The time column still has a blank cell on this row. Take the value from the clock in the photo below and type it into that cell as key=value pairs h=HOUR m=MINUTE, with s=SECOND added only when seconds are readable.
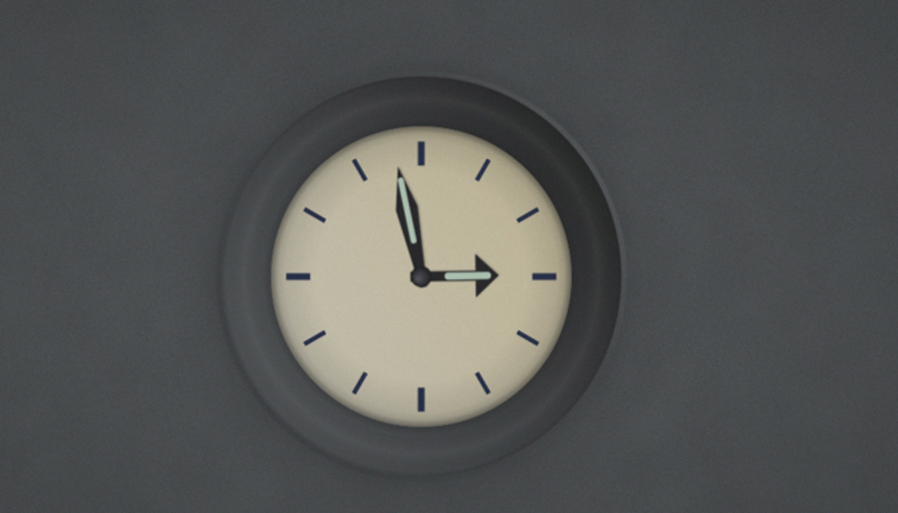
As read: h=2 m=58
